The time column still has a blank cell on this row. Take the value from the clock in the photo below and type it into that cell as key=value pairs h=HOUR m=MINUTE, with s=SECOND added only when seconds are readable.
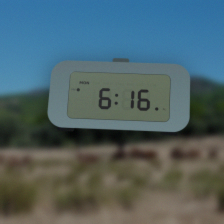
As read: h=6 m=16
